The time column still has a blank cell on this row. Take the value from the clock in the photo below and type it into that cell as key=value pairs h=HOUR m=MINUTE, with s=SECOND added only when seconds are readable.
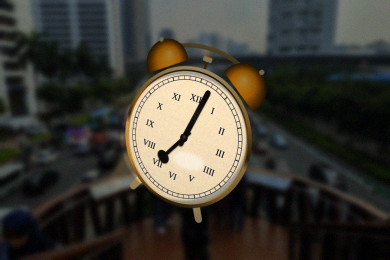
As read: h=7 m=2
